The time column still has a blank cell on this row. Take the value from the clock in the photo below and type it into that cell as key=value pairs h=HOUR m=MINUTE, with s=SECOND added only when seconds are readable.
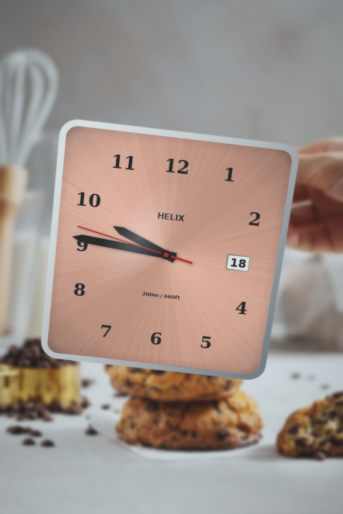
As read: h=9 m=45 s=47
